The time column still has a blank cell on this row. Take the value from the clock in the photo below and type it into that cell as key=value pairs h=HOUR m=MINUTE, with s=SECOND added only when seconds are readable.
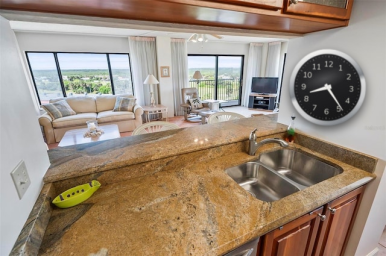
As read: h=8 m=24
